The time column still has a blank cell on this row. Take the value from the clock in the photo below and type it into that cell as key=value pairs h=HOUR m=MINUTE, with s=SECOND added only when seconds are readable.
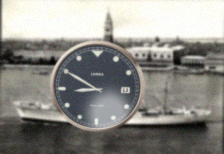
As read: h=8 m=50
